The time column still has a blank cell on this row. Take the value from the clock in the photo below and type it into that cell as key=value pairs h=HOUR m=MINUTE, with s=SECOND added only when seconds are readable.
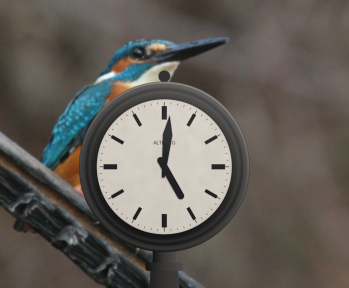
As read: h=5 m=1
